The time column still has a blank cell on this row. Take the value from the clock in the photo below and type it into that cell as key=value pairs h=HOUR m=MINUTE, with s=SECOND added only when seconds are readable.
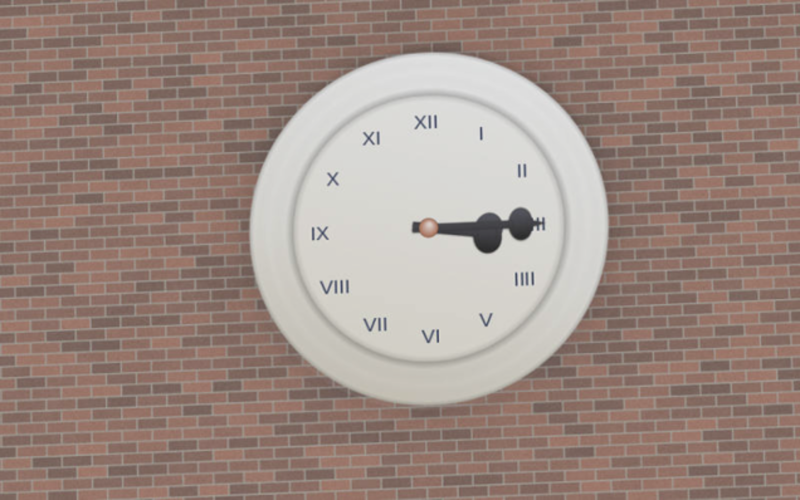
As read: h=3 m=15
